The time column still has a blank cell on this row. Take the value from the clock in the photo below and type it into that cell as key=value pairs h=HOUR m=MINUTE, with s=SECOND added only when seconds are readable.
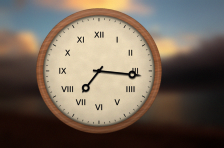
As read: h=7 m=16
